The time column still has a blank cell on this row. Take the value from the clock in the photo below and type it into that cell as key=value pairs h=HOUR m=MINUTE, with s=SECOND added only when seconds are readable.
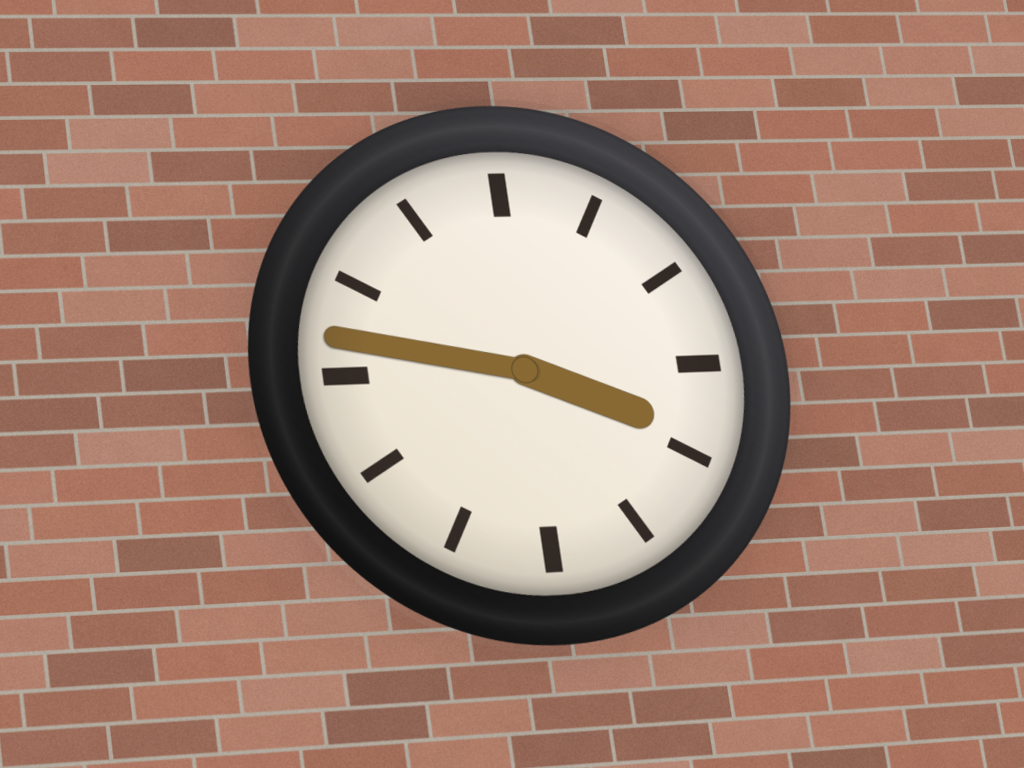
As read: h=3 m=47
